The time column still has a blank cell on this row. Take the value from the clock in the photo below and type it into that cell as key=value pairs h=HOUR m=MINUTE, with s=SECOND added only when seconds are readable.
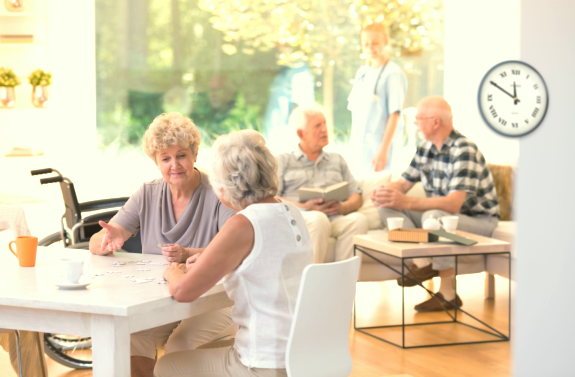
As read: h=11 m=50
